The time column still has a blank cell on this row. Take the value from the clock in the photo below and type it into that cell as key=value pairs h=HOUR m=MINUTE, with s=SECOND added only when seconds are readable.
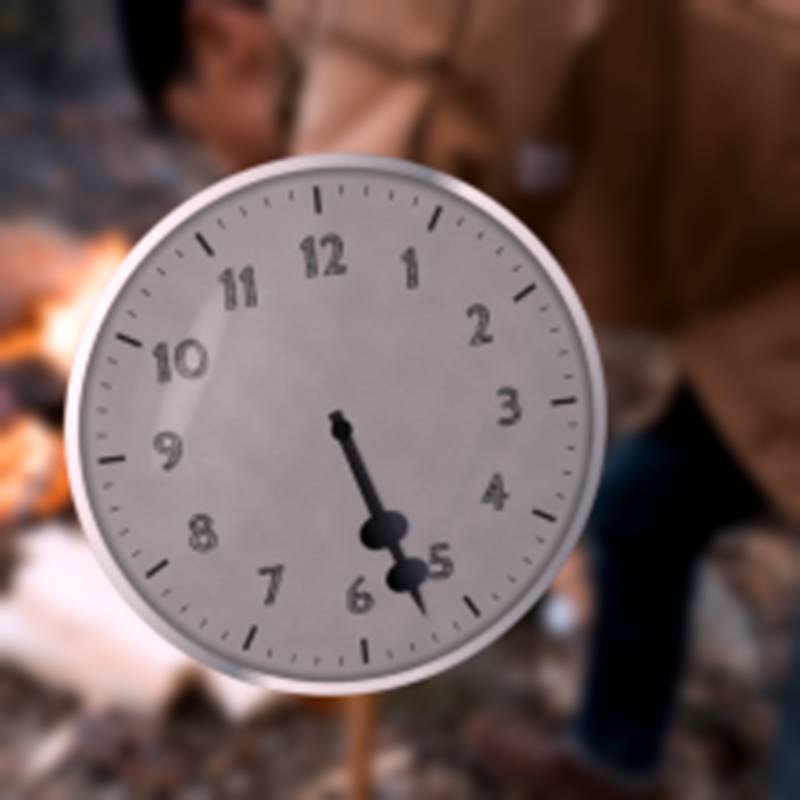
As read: h=5 m=27
